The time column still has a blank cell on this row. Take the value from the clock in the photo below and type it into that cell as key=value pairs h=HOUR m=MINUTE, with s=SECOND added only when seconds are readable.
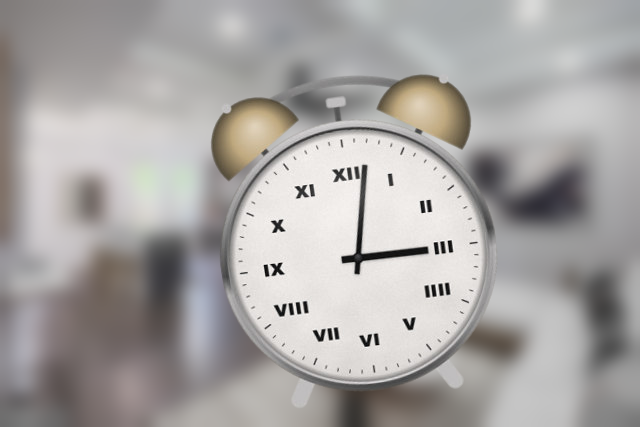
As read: h=3 m=2
